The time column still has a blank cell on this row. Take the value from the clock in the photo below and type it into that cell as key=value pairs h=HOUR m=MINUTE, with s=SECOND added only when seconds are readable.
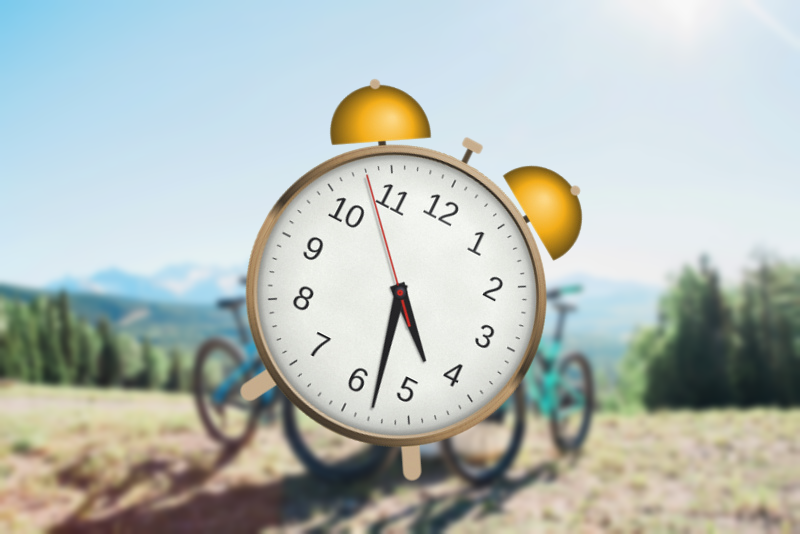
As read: h=4 m=27 s=53
